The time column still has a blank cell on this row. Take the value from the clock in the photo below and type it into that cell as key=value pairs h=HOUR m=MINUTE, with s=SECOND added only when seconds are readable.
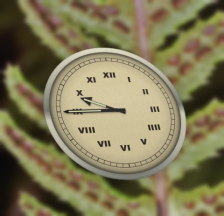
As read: h=9 m=45
